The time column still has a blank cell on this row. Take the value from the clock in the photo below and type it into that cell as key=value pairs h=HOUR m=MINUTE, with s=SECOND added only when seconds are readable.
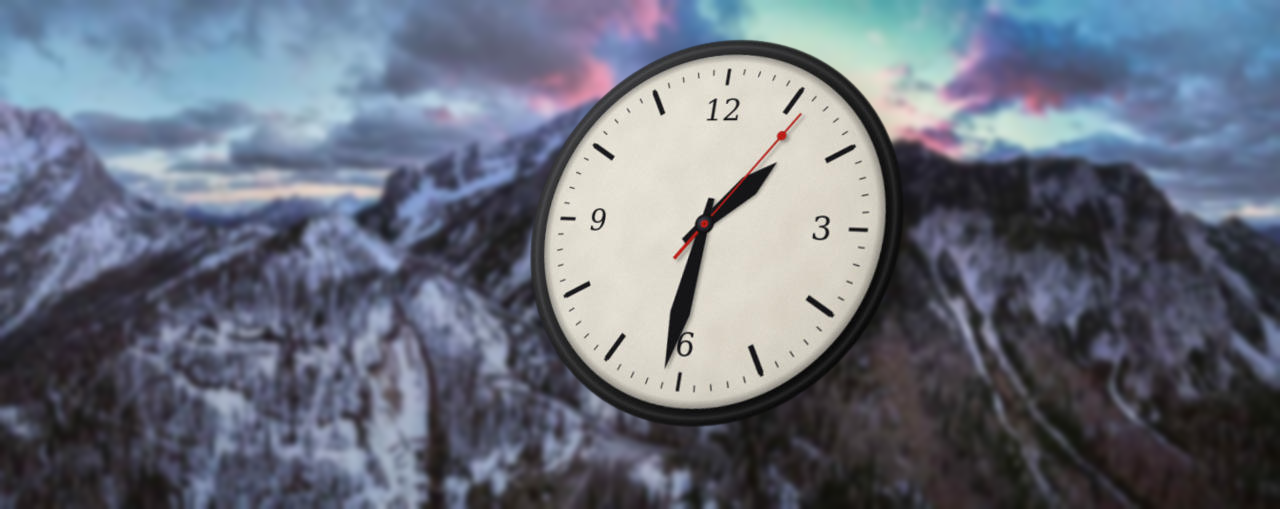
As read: h=1 m=31 s=6
